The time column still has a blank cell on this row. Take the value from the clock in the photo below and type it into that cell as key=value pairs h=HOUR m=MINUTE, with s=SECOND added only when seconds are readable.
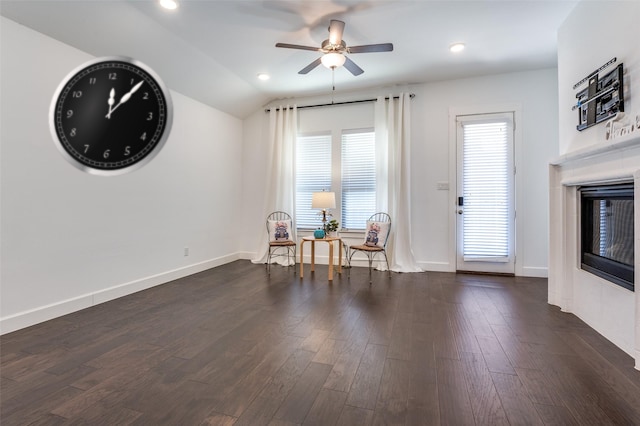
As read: h=12 m=7
